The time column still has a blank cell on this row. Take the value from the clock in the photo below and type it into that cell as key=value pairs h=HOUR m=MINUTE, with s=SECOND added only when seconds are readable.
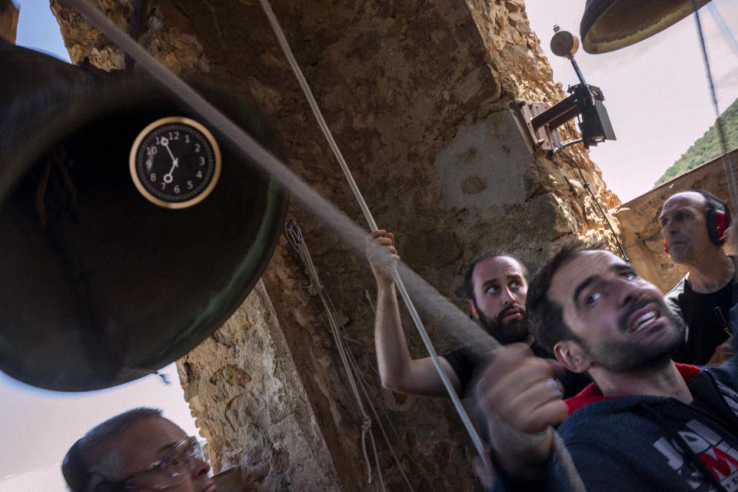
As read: h=6 m=56
